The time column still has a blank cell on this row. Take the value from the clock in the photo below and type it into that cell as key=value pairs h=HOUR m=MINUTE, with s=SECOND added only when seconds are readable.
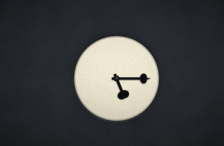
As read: h=5 m=15
